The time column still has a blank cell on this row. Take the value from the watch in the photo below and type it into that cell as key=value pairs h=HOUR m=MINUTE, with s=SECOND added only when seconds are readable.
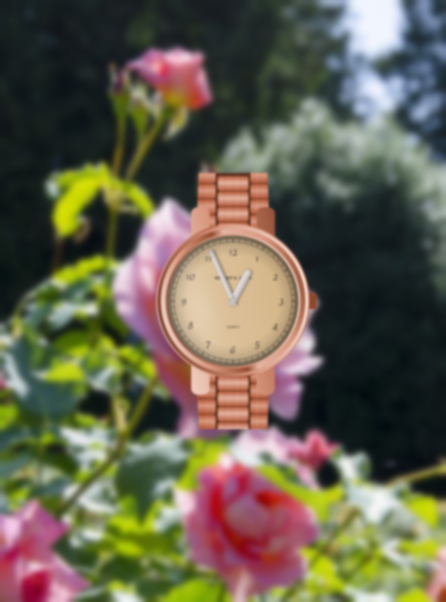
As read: h=12 m=56
